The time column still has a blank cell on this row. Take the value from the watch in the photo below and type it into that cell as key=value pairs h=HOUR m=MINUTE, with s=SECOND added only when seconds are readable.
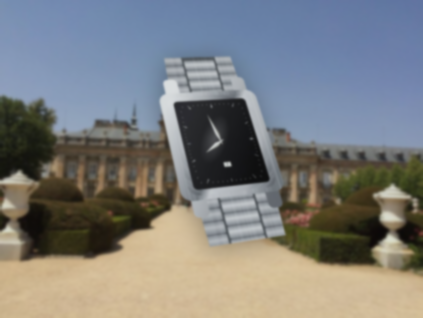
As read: h=7 m=58
